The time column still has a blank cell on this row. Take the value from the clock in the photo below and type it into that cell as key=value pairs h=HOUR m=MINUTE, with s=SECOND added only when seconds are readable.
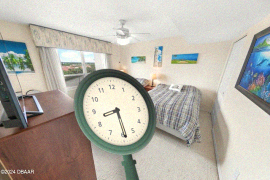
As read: h=8 m=29
